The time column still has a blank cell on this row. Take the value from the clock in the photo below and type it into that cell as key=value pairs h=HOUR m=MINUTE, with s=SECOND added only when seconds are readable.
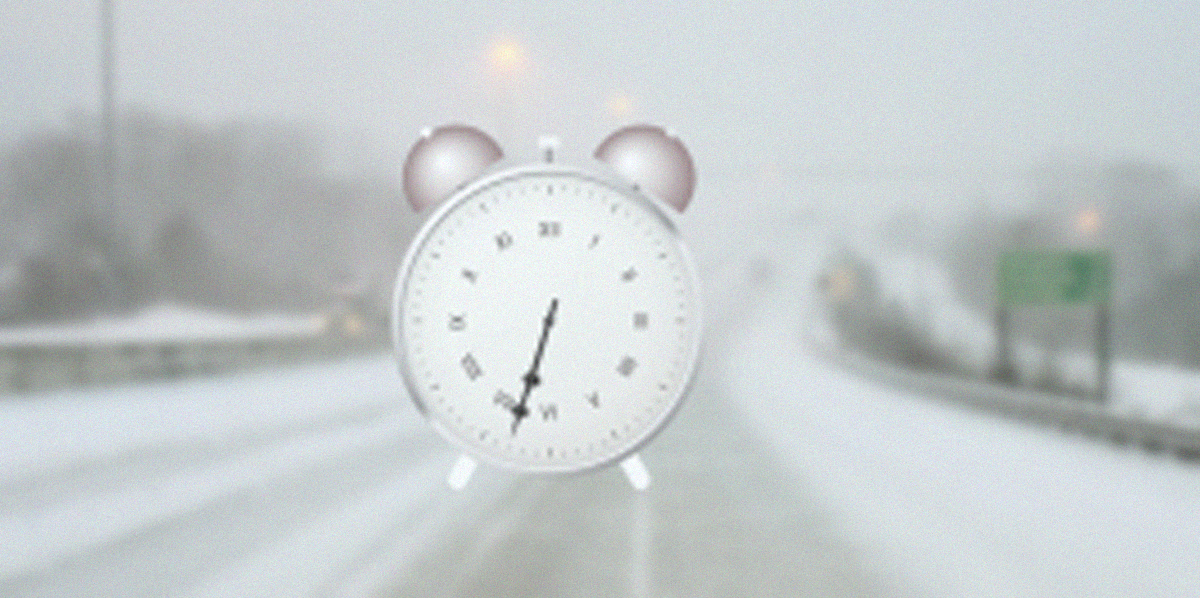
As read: h=6 m=33
